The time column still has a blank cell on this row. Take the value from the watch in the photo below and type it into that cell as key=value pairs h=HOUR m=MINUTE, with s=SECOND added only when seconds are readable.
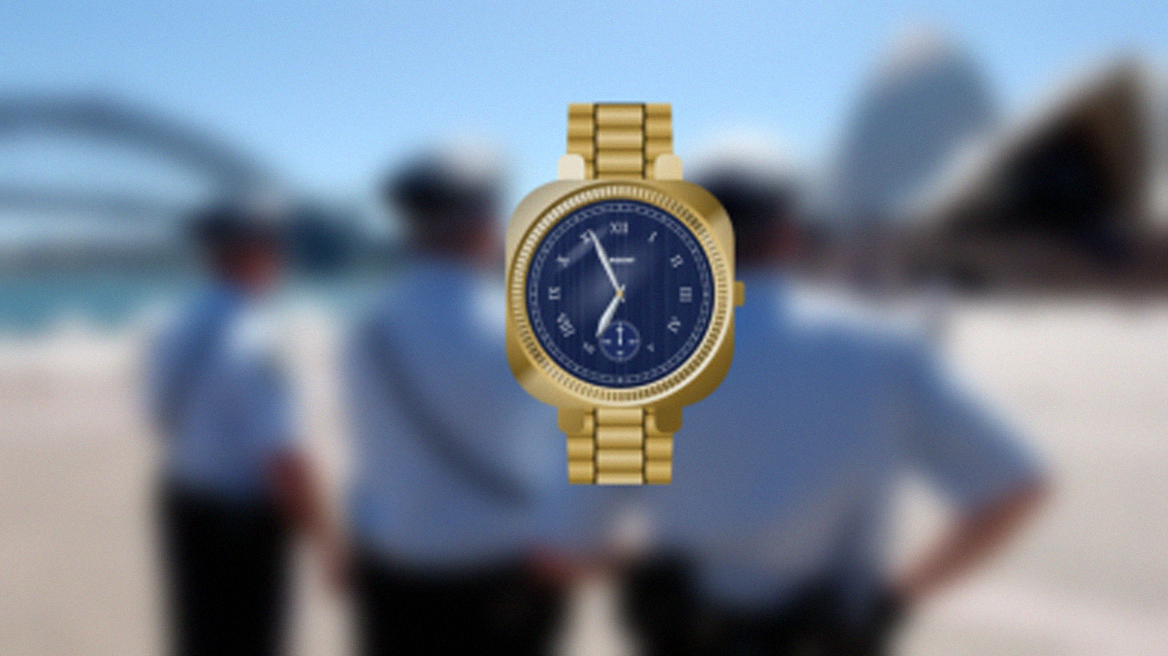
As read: h=6 m=56
